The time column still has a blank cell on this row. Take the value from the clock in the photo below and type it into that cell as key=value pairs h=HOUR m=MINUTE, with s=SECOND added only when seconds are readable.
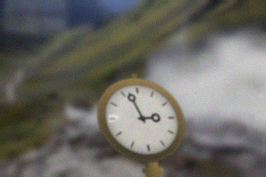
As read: h=2 m=57
